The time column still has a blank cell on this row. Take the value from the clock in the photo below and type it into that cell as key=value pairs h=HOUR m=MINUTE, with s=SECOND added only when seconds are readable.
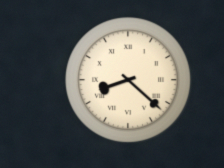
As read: h=8 m=22
